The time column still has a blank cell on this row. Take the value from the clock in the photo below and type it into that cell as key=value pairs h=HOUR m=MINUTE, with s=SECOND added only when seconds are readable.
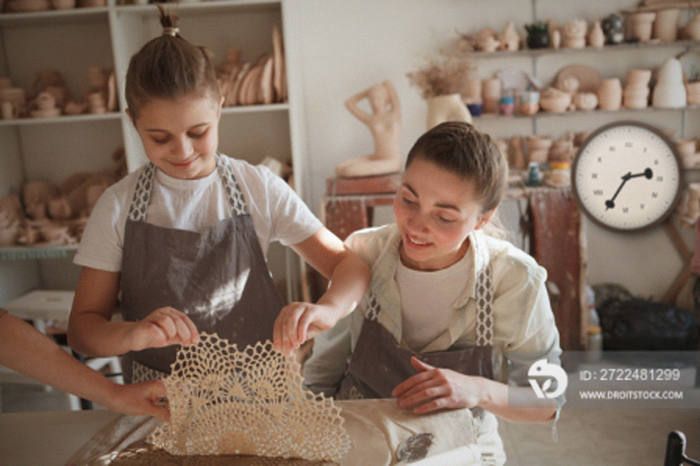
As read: h=2 m=35
